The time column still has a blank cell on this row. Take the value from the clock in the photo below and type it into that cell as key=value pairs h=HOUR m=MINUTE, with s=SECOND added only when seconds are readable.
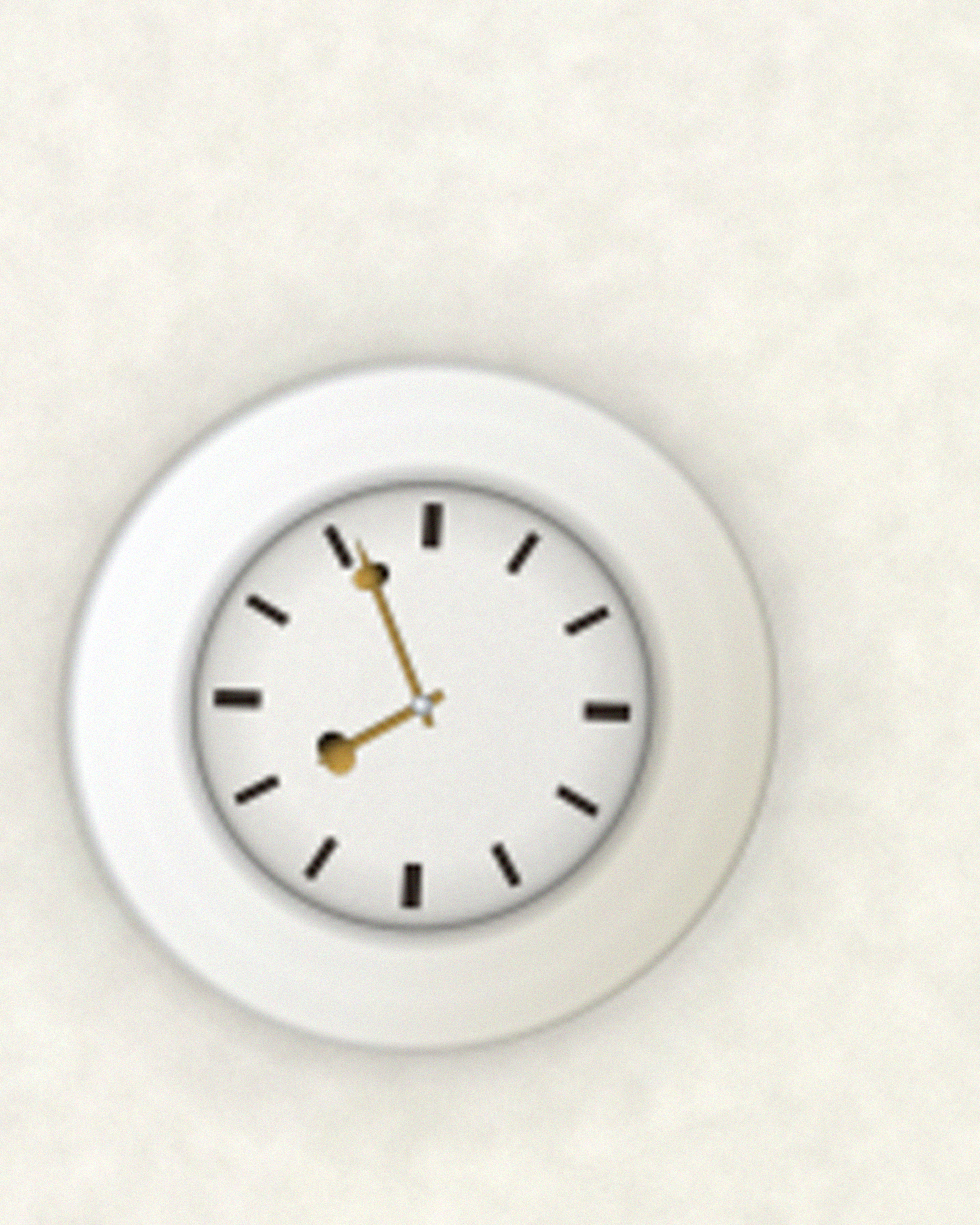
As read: h=7 m=56
